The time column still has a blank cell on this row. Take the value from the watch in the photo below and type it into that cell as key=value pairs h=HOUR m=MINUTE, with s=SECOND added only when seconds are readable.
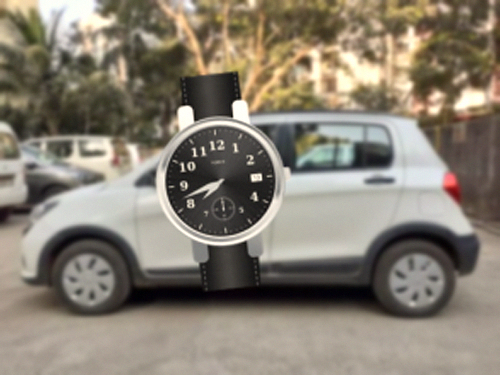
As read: h=7 m=42
